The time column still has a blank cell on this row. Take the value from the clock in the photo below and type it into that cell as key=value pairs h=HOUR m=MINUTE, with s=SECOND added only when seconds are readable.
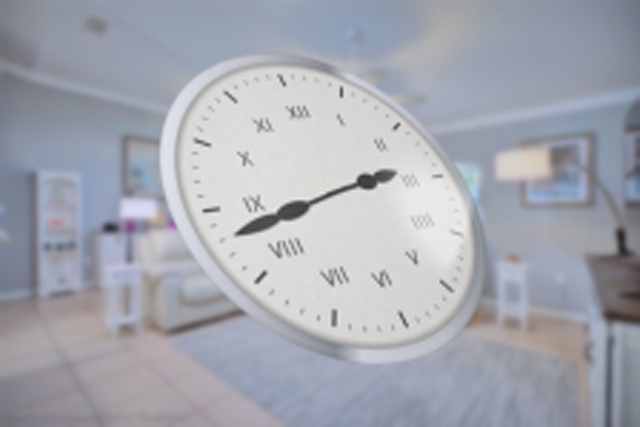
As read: h=2 m=43
